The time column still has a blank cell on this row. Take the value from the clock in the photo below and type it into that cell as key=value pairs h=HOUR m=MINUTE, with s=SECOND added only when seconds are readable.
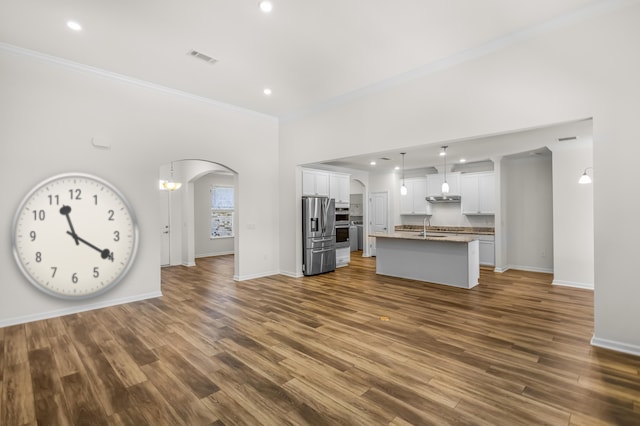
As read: h=11 m=20
